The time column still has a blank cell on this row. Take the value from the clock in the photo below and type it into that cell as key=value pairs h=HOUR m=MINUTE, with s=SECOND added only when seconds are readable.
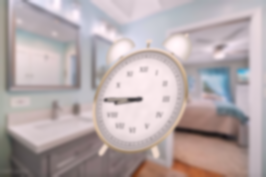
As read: h=8 m=45
